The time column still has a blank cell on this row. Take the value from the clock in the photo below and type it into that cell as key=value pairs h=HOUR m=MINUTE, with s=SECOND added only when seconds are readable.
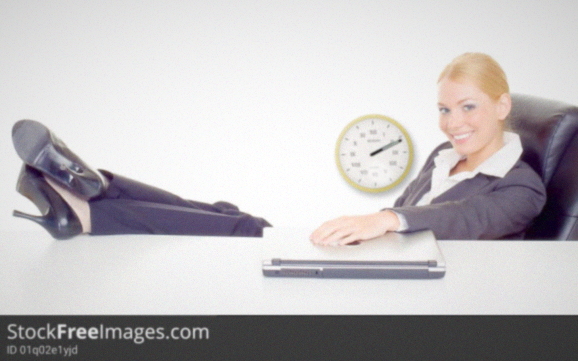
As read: h=2 m=11
